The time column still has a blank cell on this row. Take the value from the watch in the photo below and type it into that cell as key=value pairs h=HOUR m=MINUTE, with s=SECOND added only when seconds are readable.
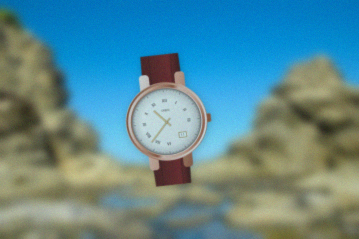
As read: h=10 m=37
